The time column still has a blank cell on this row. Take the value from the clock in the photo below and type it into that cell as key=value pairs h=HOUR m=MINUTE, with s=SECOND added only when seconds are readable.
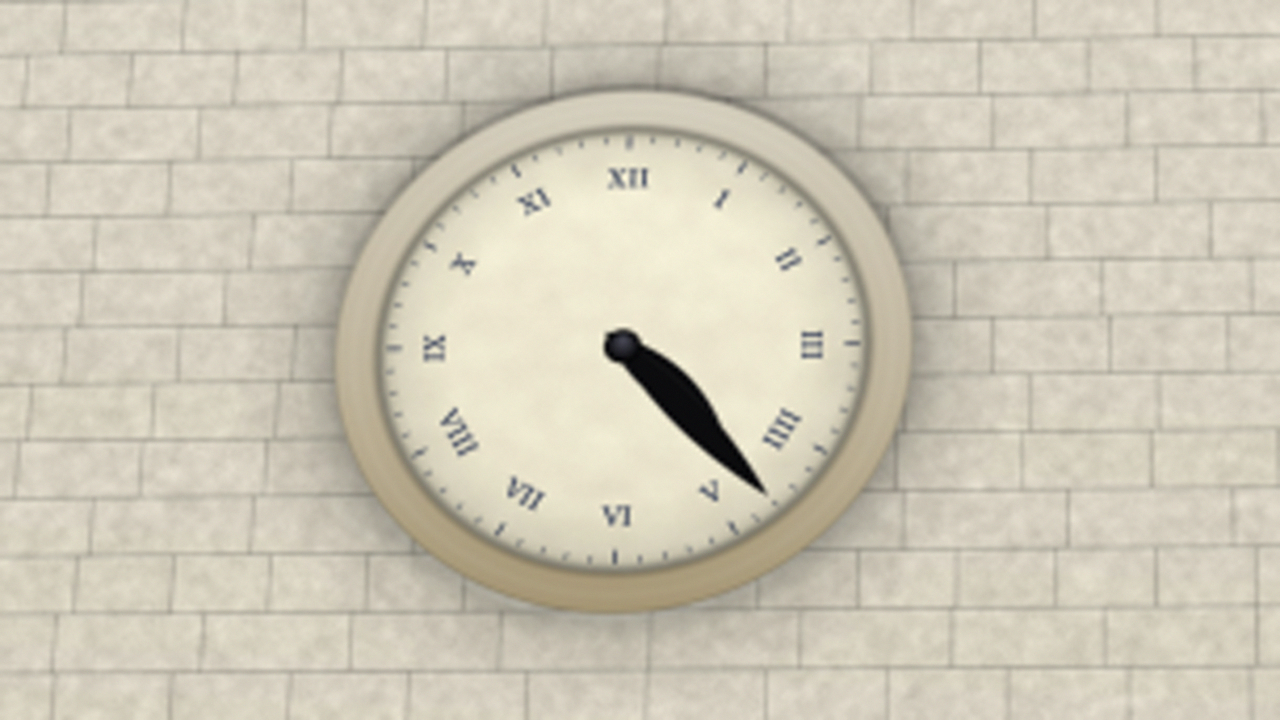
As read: h=4 m=23
